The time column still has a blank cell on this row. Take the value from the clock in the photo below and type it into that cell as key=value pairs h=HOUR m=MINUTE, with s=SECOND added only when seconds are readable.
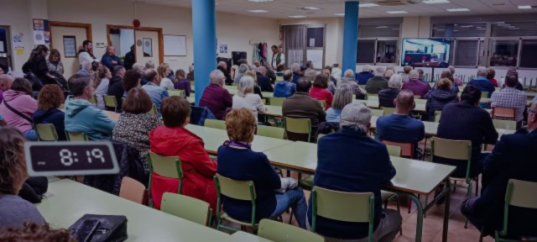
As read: h=8 m=19
